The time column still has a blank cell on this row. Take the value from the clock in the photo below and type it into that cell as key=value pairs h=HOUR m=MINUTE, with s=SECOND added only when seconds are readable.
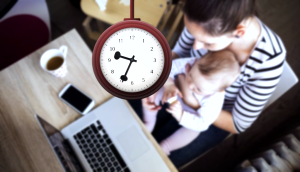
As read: h=9 m=34
